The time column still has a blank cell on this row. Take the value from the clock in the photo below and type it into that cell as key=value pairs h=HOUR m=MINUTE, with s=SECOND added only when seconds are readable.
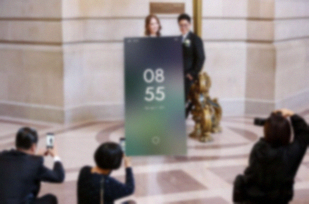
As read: h=8 m=55
